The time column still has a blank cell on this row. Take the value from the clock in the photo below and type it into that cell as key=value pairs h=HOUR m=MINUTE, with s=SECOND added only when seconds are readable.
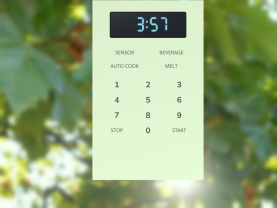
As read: h=3 m=57
